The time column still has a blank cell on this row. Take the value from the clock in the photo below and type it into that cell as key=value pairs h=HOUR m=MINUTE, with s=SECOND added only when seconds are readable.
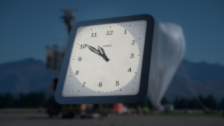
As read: h=10 m=51
